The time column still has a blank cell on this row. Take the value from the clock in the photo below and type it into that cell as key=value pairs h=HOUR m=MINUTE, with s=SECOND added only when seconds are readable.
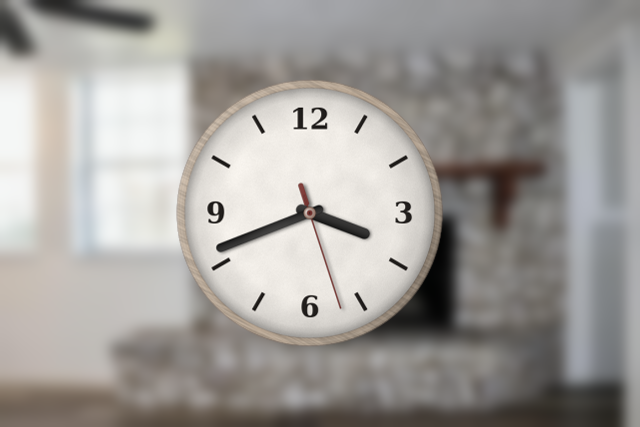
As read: h=3 m=41 s=27
